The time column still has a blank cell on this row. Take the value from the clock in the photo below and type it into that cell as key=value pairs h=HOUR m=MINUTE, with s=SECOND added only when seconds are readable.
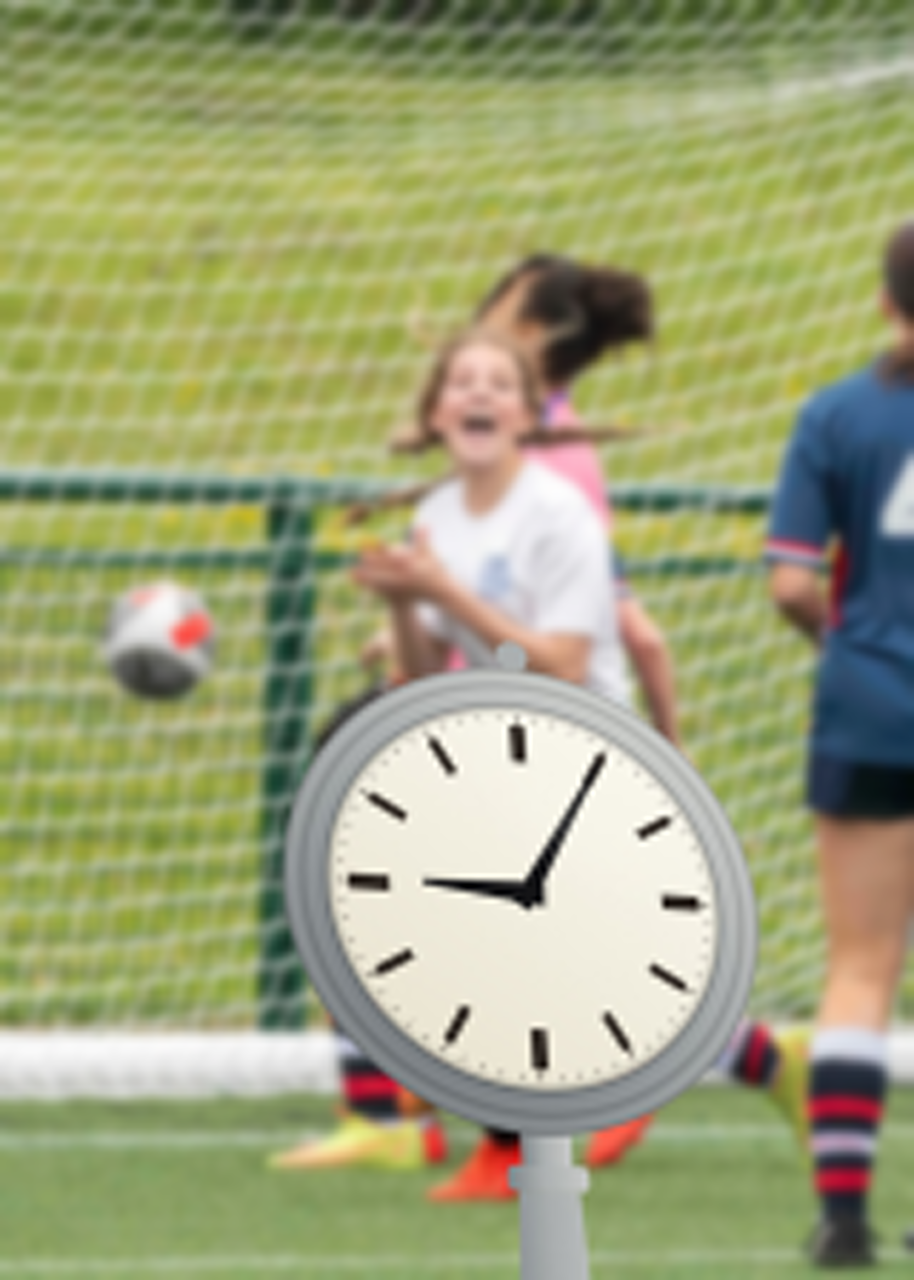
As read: h=9 m=5
